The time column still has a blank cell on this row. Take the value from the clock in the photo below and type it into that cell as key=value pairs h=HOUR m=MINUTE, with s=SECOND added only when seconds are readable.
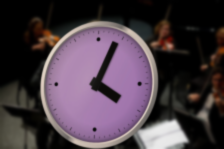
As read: h=4 m=4
